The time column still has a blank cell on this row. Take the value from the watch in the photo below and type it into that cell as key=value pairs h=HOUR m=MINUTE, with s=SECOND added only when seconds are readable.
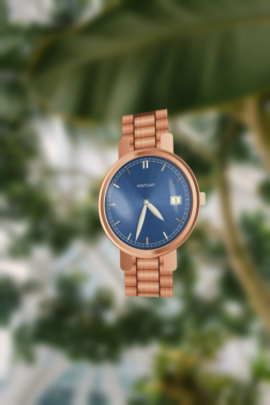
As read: h=4 m=33
